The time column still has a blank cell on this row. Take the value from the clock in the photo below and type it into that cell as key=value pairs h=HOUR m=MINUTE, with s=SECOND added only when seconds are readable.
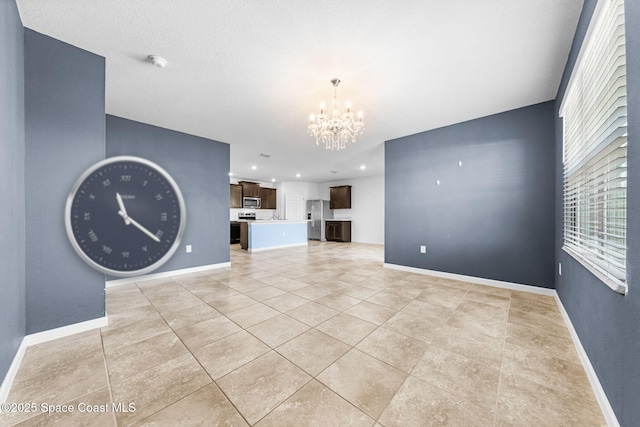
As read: h=11 m=21
